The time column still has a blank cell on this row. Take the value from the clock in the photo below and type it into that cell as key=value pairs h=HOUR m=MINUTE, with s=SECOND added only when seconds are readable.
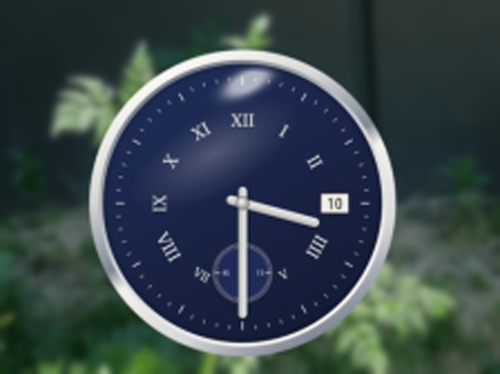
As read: h=3 m=30
